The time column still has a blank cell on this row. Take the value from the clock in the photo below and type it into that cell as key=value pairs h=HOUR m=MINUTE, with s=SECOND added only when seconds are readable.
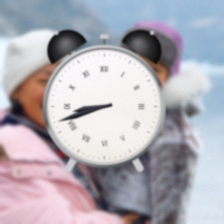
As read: h=8 m=42
